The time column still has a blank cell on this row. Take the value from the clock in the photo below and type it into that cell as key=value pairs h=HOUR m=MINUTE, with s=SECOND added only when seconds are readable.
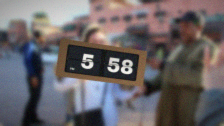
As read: h=5 m=58
